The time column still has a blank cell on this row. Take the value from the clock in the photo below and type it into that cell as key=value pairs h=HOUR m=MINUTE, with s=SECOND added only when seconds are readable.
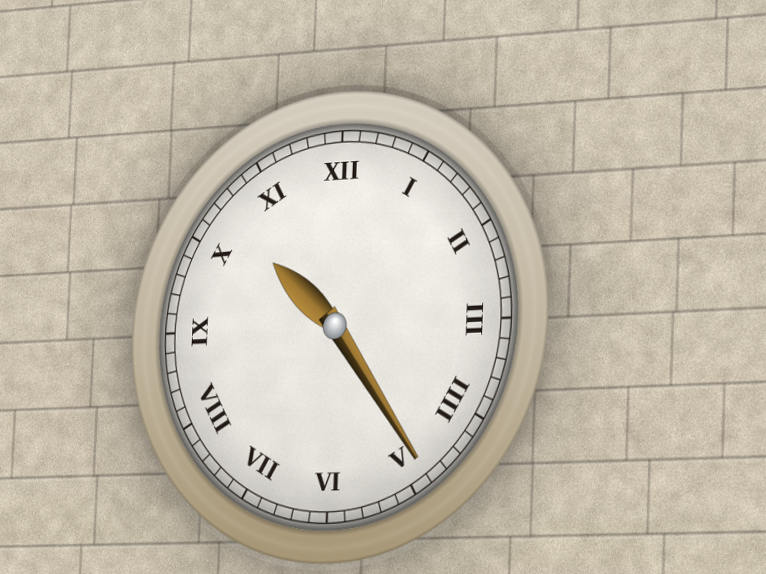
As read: h=10 m=24
